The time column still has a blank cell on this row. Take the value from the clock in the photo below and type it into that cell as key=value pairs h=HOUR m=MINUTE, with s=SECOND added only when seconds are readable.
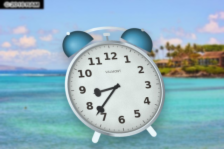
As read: h=8 m=37
